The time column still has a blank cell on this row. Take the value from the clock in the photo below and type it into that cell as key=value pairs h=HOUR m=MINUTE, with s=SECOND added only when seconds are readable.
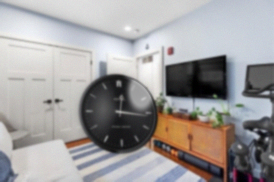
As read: h=12 m=16
